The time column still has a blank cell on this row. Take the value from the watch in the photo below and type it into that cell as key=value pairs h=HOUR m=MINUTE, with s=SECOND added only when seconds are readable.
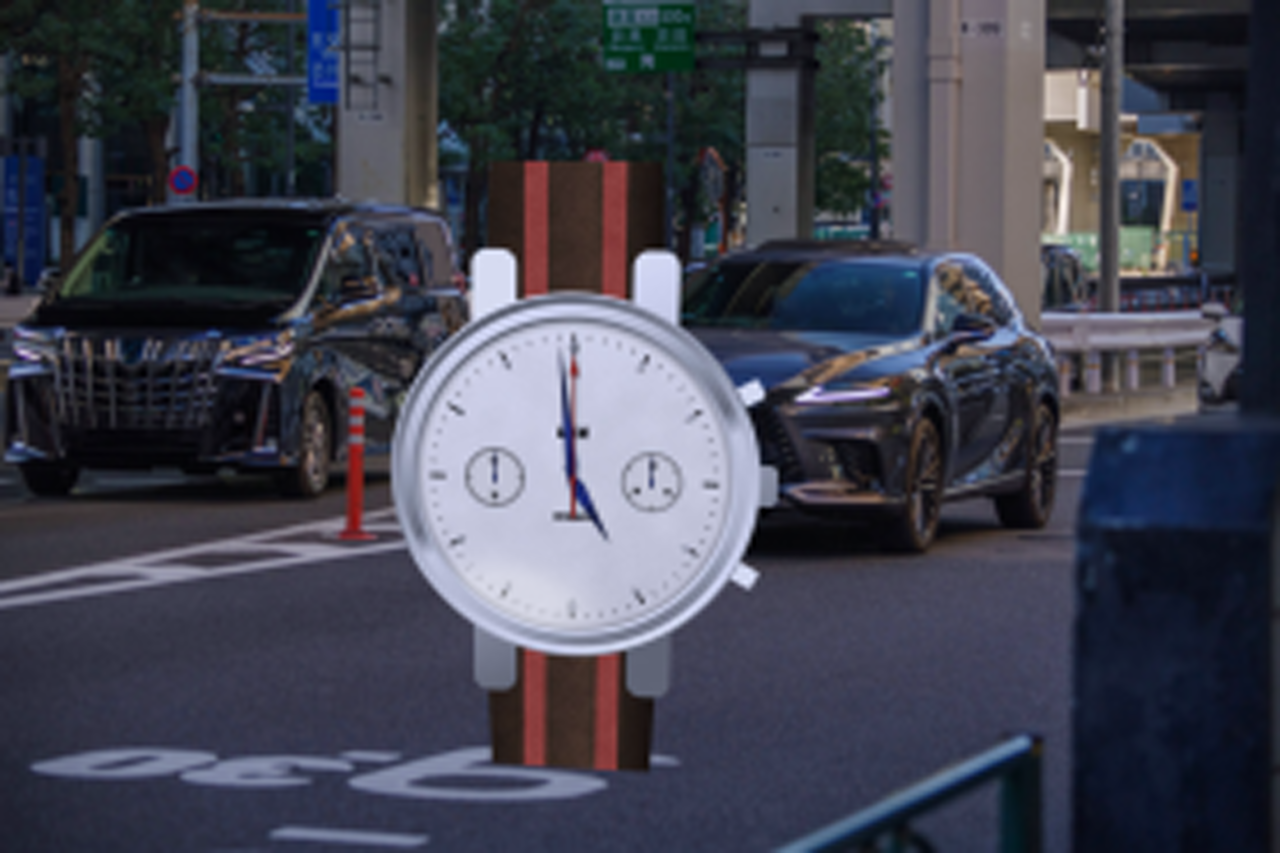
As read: h=4 m=59
